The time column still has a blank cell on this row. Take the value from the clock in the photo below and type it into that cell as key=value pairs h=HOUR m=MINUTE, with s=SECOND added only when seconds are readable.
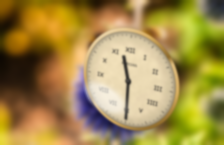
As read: h=11 m=30
